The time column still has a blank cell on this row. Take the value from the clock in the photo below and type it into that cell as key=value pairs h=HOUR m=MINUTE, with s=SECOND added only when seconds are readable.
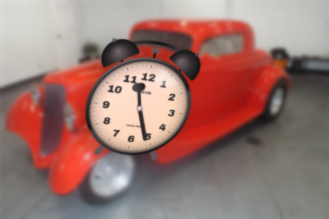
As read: h=11 m=26
